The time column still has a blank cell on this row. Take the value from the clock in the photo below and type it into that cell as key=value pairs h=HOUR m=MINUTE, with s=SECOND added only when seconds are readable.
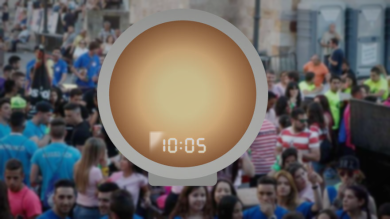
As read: h=10 m=5
